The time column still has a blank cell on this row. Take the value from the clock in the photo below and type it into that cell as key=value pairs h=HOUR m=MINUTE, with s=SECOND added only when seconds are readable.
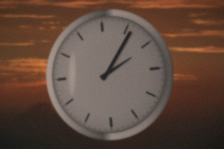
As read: h=2 m=6
